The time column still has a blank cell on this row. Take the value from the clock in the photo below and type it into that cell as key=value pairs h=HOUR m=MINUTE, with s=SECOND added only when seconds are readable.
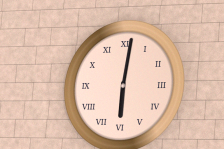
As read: h=6 m=1
